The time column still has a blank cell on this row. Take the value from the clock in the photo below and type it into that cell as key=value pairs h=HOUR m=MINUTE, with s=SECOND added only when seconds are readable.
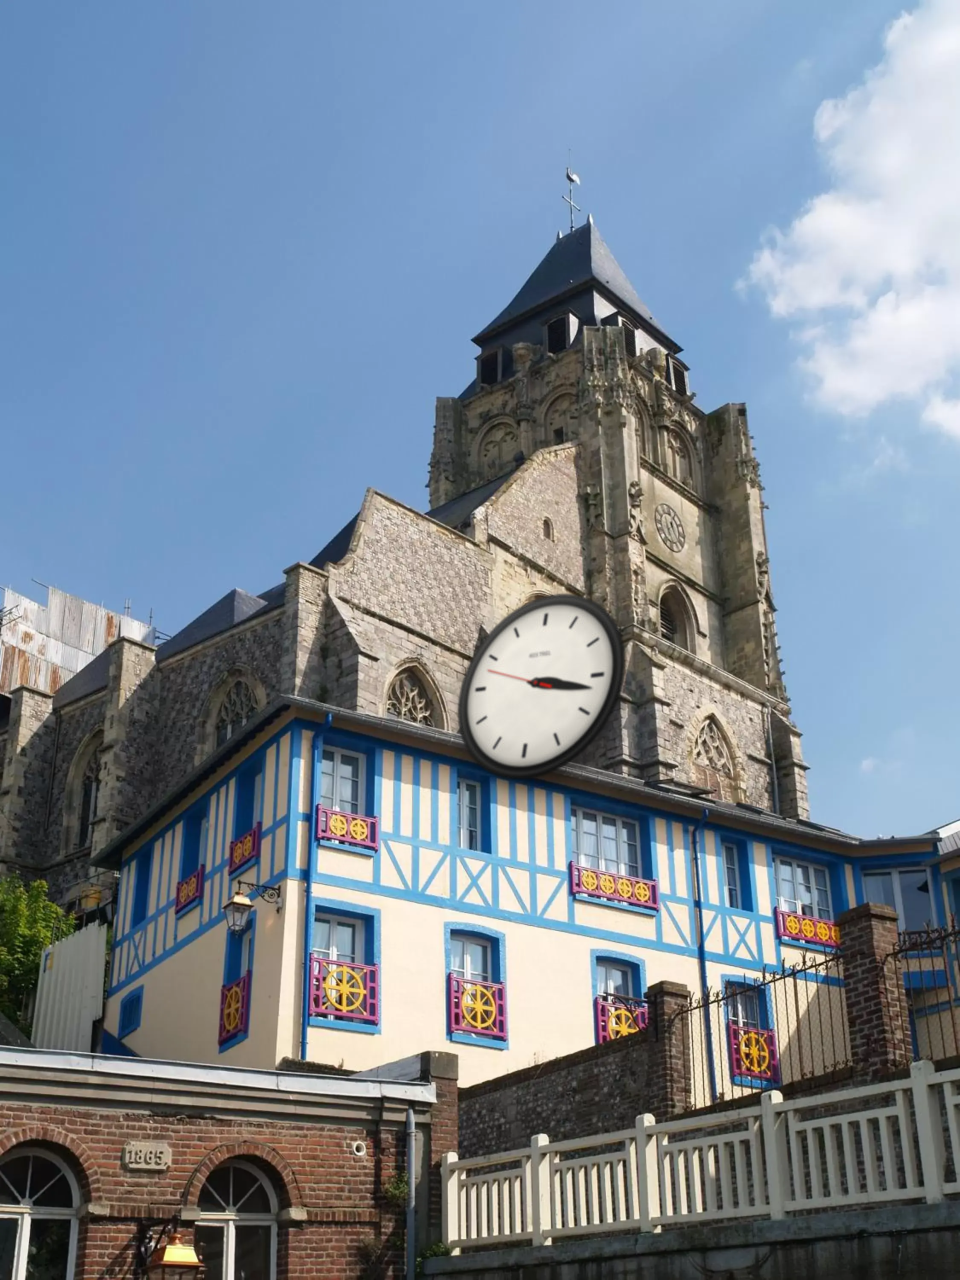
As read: h=3 m=16 s=48
